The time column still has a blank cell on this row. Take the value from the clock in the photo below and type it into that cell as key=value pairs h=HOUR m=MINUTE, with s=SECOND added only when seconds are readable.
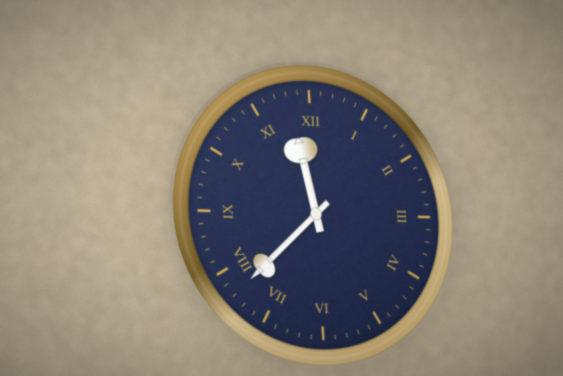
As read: h=11 m=38
